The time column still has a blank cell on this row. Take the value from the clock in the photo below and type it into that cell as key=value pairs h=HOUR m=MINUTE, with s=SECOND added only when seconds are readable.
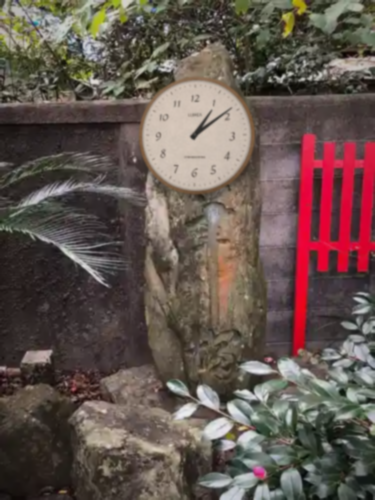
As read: h=1 m=9
